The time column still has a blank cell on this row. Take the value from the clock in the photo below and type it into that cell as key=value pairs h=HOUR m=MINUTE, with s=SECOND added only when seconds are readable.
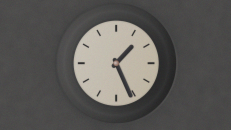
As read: h=1 m=26
